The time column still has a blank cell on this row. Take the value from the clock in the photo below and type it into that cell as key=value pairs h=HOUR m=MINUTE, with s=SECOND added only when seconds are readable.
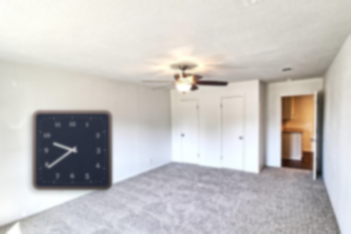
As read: h=9 m=39
